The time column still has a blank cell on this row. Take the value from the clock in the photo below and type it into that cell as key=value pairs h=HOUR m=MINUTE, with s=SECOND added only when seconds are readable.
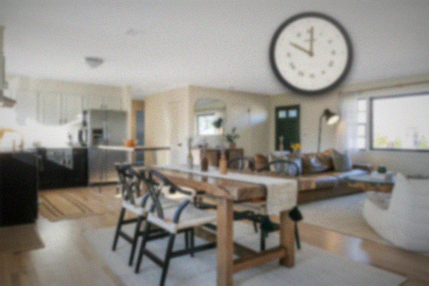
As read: h=10 m=1
